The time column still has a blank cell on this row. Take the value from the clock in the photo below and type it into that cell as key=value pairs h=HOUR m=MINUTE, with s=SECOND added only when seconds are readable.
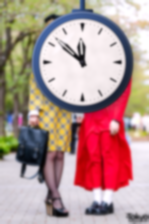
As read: h=11 m=52
